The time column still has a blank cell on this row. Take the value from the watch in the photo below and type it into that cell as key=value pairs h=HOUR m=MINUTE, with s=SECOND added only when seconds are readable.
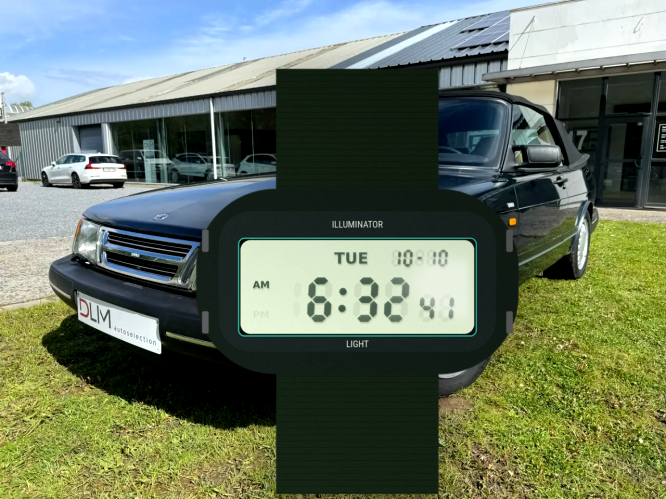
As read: h=6 m=32 s=41
